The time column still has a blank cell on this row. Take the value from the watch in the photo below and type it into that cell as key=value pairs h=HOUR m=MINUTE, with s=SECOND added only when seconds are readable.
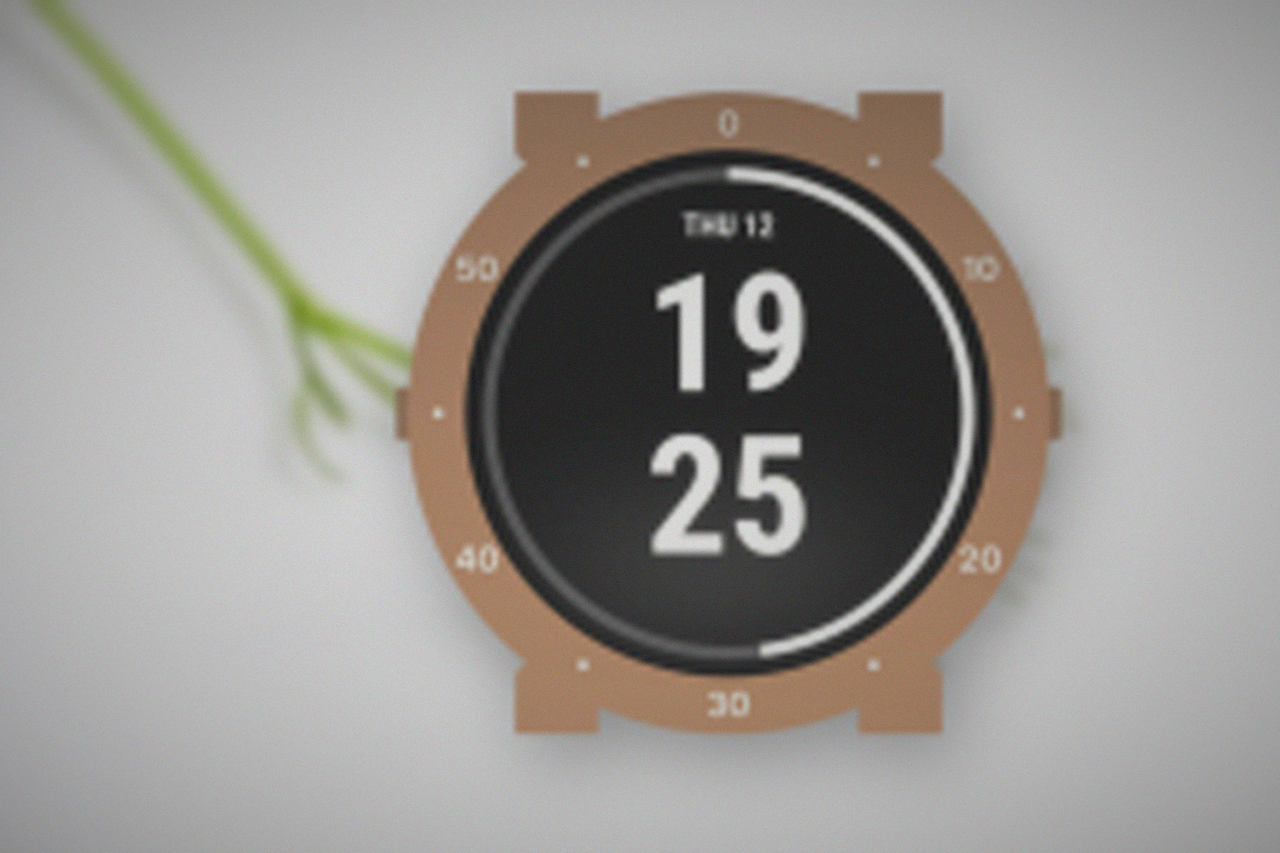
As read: h=19 m=25
